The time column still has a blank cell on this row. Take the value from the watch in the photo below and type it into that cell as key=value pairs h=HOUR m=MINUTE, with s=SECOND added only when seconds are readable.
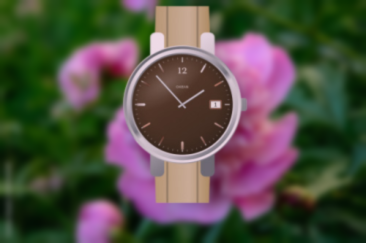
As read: h=1 m=53
